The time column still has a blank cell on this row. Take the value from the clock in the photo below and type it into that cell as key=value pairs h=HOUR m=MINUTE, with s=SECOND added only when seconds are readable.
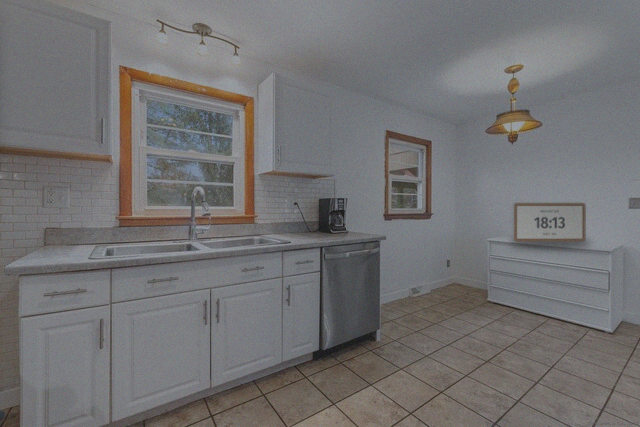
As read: h=18 m=13
